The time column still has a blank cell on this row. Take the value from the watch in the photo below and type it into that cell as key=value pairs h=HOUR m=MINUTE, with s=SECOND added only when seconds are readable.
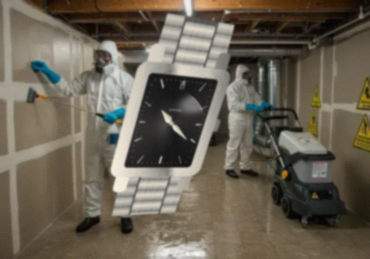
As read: h=10 m=21
